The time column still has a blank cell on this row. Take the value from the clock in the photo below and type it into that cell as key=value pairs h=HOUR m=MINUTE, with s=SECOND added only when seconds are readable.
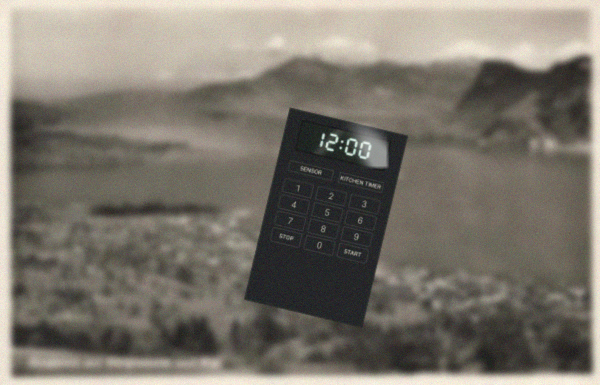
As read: h=12 m=0
